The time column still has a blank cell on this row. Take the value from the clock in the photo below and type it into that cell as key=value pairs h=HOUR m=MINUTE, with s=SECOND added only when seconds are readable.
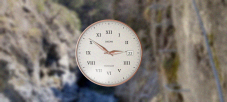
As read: h=2 m=51
